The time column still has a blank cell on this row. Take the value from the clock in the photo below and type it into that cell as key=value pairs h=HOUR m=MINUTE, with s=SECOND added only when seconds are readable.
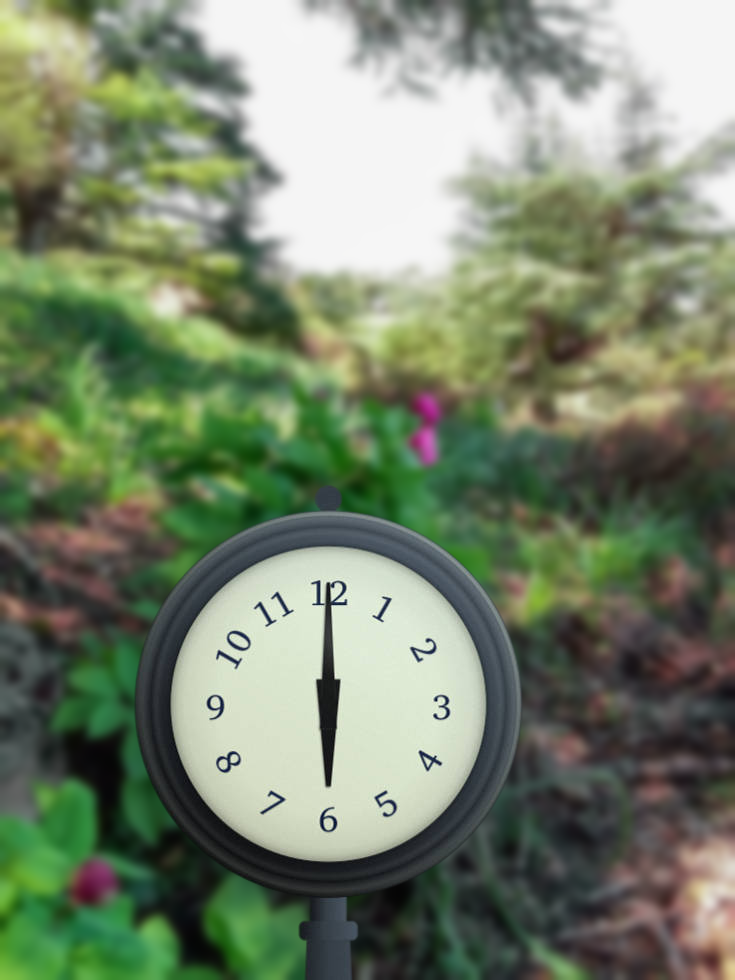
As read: h=6 m=0
